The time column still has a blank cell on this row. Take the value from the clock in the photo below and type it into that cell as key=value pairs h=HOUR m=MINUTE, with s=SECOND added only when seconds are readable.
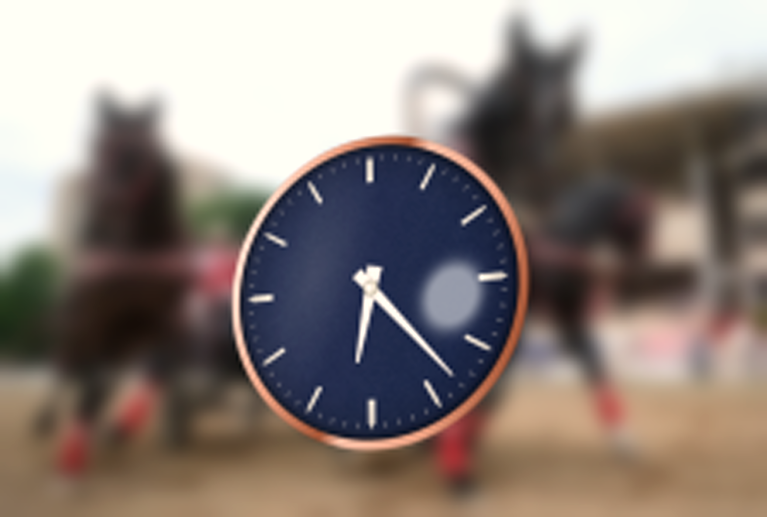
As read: h=6 m=23
